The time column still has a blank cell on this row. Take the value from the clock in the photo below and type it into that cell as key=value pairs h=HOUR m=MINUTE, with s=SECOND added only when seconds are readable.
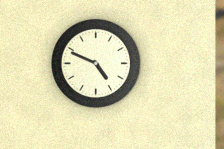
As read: h=4 m=49
